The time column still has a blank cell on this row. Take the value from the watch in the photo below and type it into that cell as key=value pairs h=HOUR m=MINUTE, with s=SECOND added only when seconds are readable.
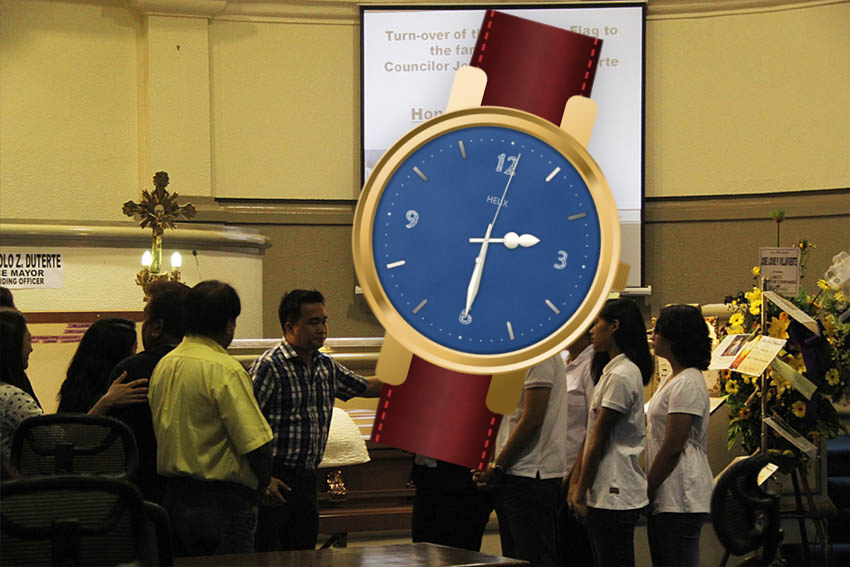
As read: h=2 m=30 s=1
